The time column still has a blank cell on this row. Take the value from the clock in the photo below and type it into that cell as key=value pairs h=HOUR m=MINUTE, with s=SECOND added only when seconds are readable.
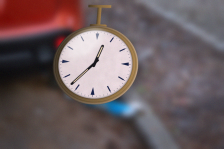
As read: h=12 m=37
